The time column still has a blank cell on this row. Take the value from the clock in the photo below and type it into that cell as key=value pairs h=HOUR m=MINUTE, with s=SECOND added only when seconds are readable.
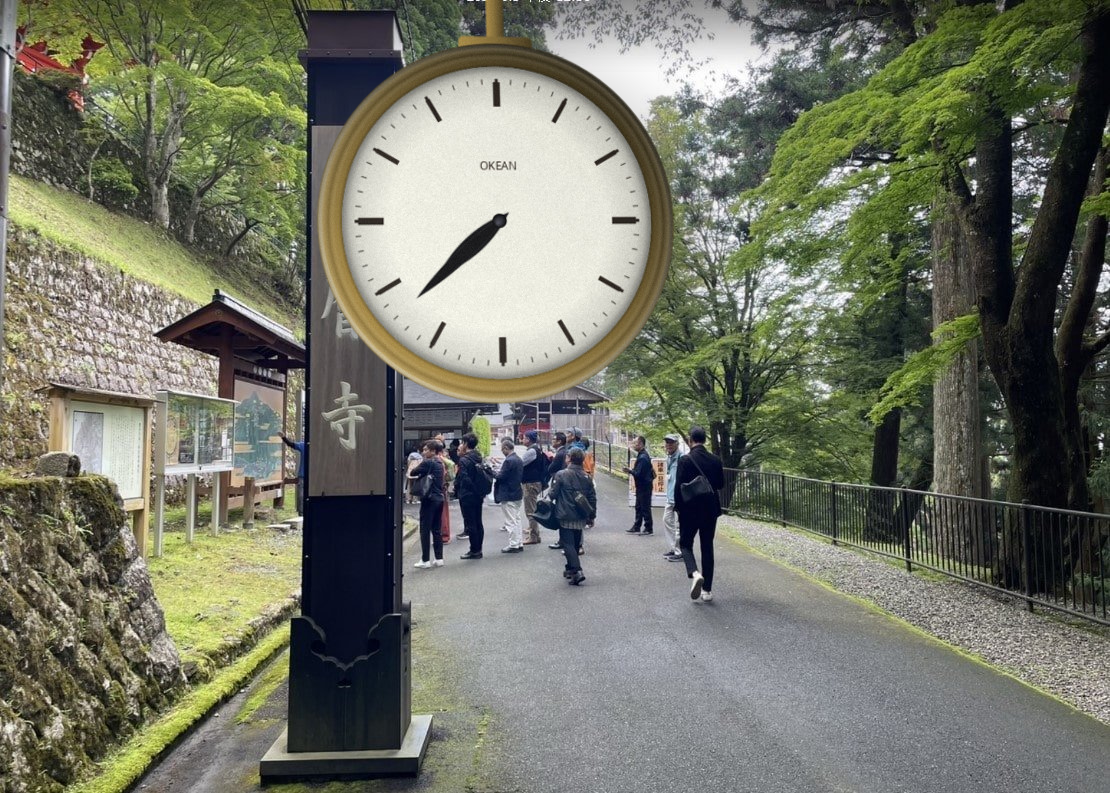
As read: h=7 m=38
